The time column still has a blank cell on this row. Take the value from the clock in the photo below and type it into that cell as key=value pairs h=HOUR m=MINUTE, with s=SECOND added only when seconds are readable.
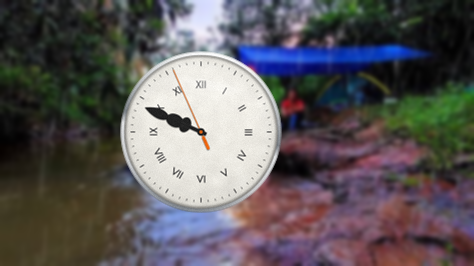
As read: h=9 m=48 s=56
